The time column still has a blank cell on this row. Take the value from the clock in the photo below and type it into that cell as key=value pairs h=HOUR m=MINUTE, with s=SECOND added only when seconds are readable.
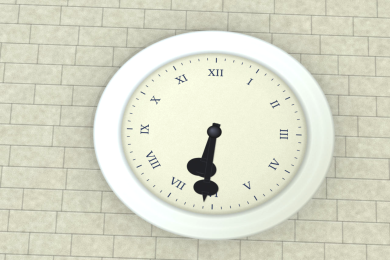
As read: h=6 m=31
